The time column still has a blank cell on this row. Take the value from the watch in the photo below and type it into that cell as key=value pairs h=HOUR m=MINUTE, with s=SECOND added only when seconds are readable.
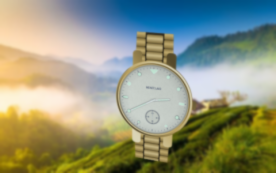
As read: h=2 m=40
